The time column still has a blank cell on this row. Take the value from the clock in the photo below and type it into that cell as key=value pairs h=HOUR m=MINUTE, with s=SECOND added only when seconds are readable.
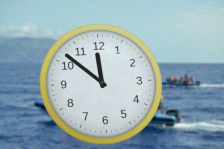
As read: h=11 m=52
